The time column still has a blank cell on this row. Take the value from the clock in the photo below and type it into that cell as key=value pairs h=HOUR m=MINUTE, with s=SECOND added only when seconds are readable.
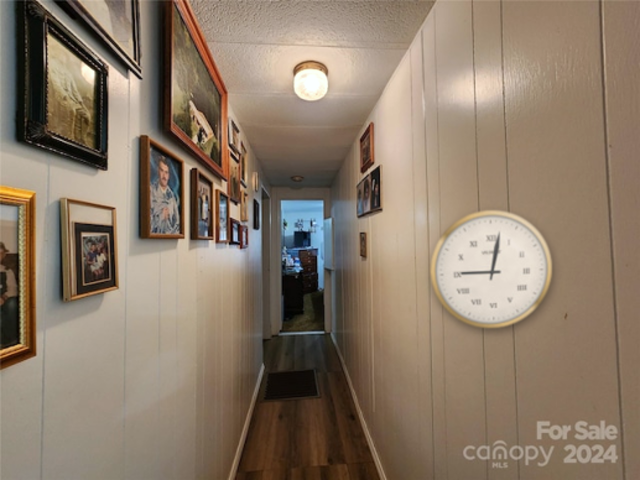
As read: h=9 m=2
